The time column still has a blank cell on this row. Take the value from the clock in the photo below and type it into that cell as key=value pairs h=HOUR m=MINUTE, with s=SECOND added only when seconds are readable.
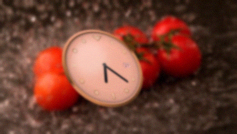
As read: h=6 m=22
